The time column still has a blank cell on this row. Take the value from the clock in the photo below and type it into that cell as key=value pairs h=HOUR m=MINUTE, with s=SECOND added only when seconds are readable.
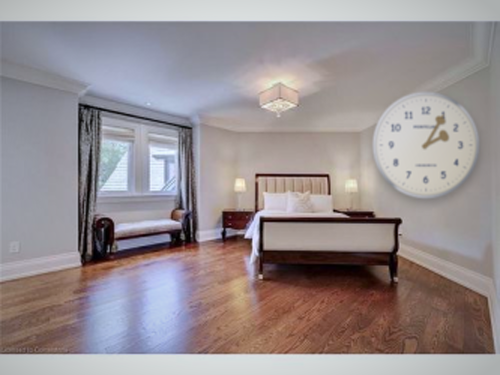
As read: h=2 m=5
